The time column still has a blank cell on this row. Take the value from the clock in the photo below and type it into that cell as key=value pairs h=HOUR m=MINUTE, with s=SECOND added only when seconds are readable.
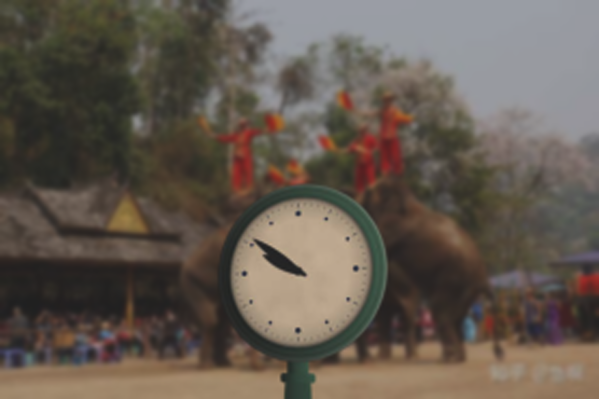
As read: h=9 m=51
